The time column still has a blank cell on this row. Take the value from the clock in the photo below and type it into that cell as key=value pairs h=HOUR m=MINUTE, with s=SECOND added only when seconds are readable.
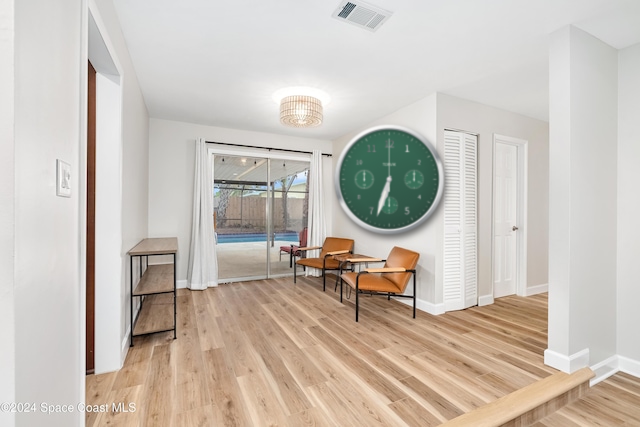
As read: h=6 m=33
